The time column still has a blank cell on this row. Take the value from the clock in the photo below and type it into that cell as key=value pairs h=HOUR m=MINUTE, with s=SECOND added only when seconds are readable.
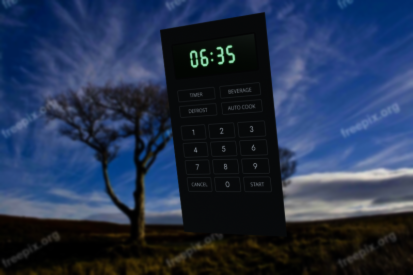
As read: h=6 m=35
